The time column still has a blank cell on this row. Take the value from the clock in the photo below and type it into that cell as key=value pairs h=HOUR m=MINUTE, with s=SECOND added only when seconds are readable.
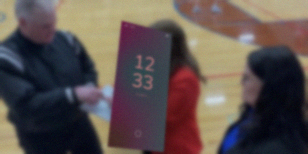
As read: h=12 m=33
